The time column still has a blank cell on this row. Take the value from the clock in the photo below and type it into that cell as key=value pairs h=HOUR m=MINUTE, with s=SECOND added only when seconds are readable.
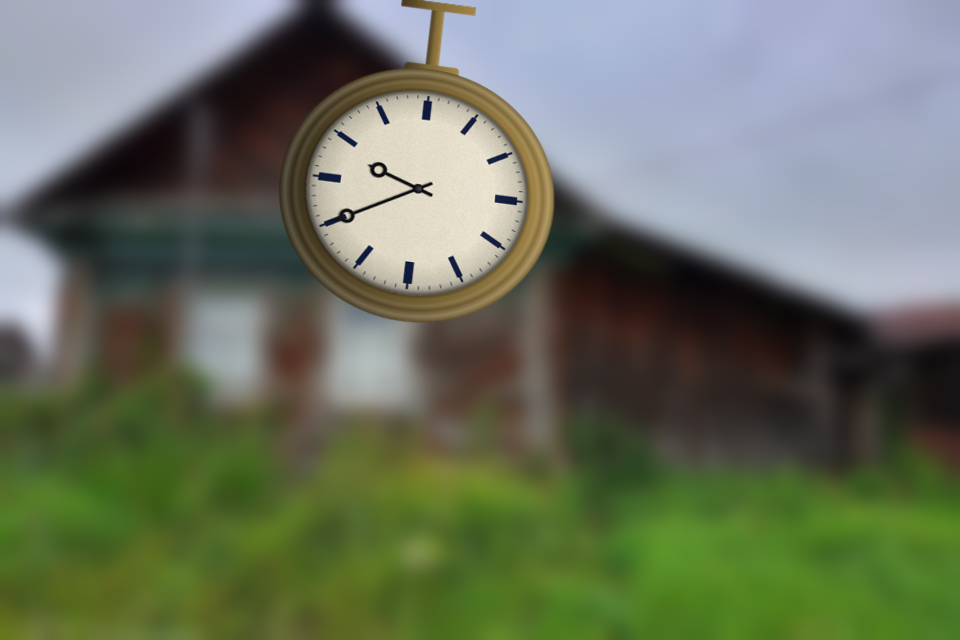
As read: h=9 m=40
